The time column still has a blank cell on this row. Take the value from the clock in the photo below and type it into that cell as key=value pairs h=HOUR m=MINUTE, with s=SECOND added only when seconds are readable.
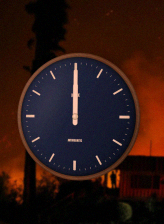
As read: h=12 m=0
